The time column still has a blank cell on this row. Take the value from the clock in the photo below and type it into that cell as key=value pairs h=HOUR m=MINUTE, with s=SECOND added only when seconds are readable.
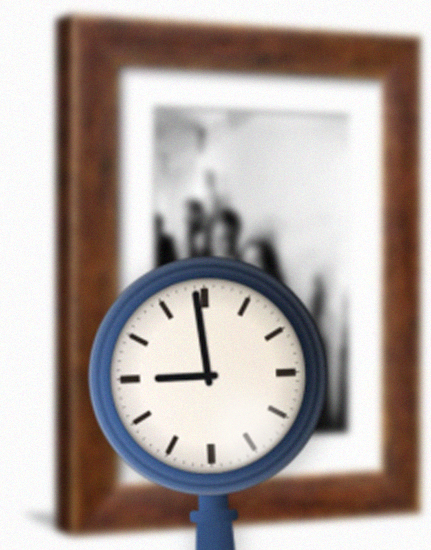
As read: h=8 m=59
